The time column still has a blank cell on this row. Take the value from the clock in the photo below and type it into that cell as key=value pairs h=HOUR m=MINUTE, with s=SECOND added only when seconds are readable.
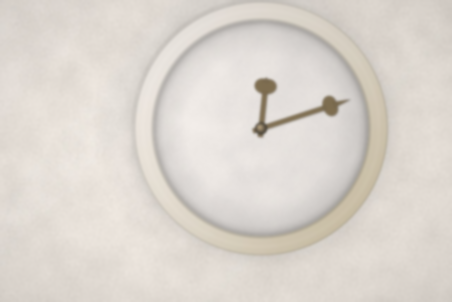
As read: h=12 m=12
